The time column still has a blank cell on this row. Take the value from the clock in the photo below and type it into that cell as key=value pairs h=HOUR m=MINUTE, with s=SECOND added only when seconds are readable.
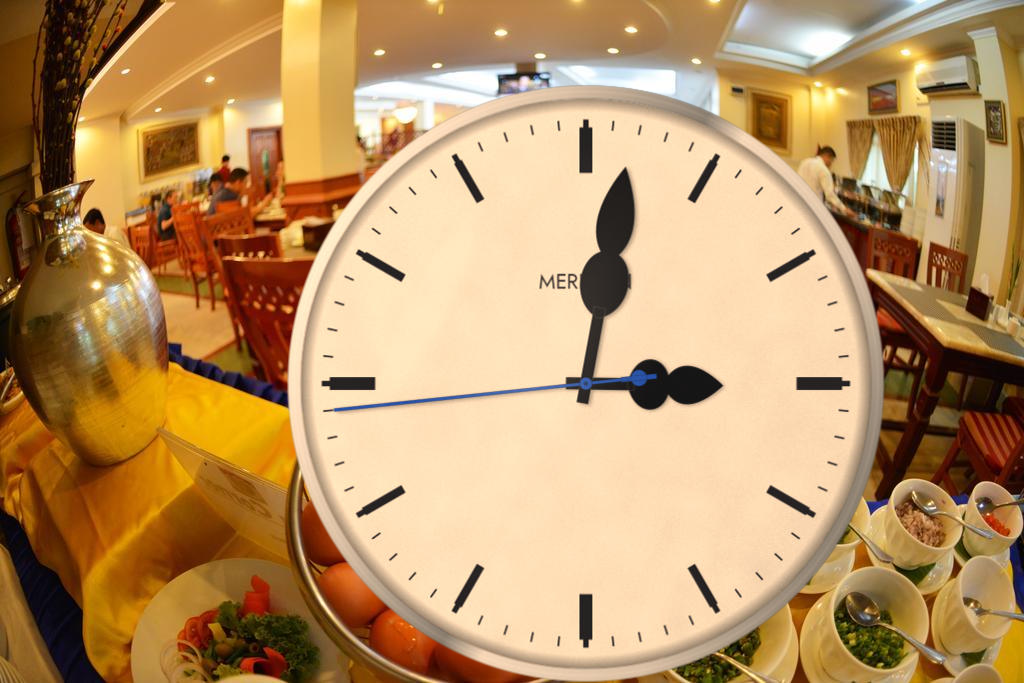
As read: h=3 m=1 s=44
